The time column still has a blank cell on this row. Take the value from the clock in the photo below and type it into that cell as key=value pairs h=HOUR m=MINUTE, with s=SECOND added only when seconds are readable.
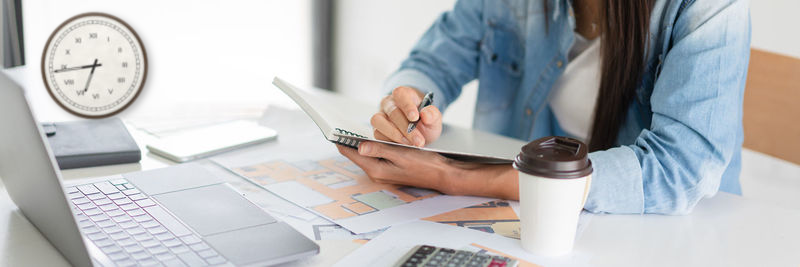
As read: h=6 m=44
